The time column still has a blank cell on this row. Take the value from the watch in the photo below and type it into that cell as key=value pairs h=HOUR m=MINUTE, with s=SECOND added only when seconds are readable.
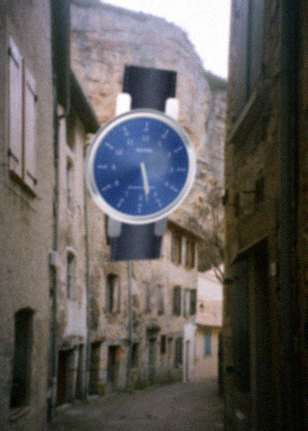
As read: h=5 m=28
